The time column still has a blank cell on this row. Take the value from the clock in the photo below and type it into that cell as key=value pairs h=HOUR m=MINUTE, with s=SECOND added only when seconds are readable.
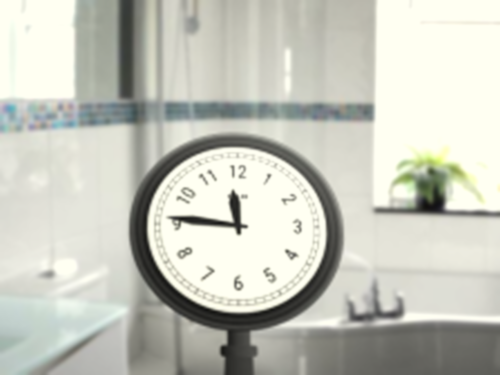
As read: h=11 m=46
